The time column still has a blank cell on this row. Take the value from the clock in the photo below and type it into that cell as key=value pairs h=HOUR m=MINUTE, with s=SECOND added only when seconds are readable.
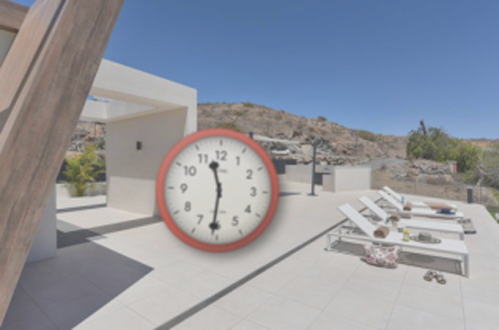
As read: h=11 m=31
